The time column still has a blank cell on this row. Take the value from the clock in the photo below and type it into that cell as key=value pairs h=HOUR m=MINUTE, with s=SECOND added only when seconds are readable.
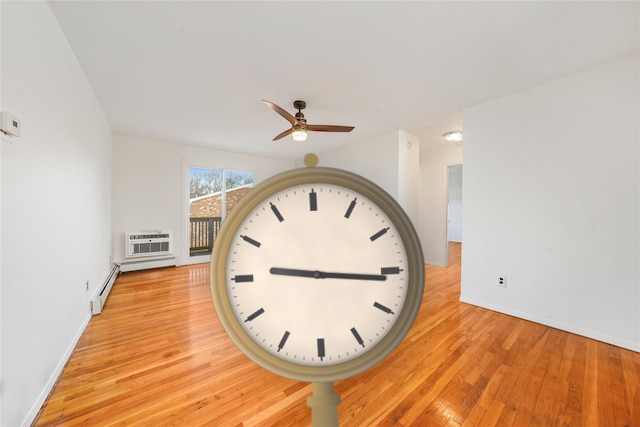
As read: h=9 m=16
